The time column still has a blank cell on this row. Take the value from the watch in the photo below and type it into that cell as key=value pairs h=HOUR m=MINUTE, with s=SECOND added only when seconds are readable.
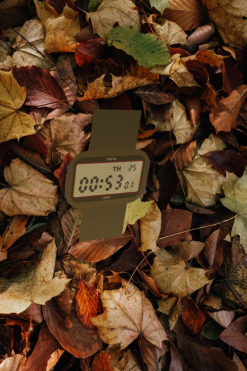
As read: h=0 m=53 s=1
